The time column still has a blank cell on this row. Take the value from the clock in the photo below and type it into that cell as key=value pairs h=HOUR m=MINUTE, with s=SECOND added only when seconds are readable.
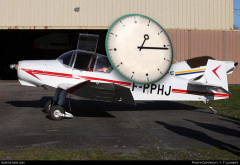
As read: h=1 m=16
